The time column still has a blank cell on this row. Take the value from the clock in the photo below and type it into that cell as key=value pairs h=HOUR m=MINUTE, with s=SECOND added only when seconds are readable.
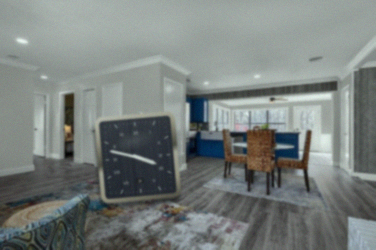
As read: h=3 m=48
